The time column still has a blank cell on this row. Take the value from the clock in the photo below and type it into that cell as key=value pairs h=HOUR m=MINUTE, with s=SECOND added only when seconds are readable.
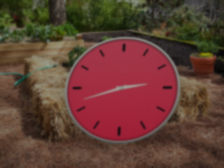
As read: h=2 m=42
